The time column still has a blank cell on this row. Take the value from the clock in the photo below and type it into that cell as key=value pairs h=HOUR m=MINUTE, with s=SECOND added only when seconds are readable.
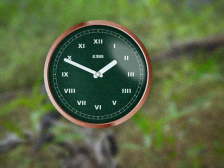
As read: h=1 m=49
